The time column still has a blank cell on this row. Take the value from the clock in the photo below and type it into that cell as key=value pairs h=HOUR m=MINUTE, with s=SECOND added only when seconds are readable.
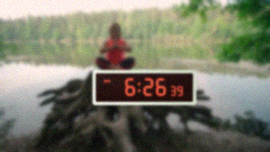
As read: h=6 m=26
